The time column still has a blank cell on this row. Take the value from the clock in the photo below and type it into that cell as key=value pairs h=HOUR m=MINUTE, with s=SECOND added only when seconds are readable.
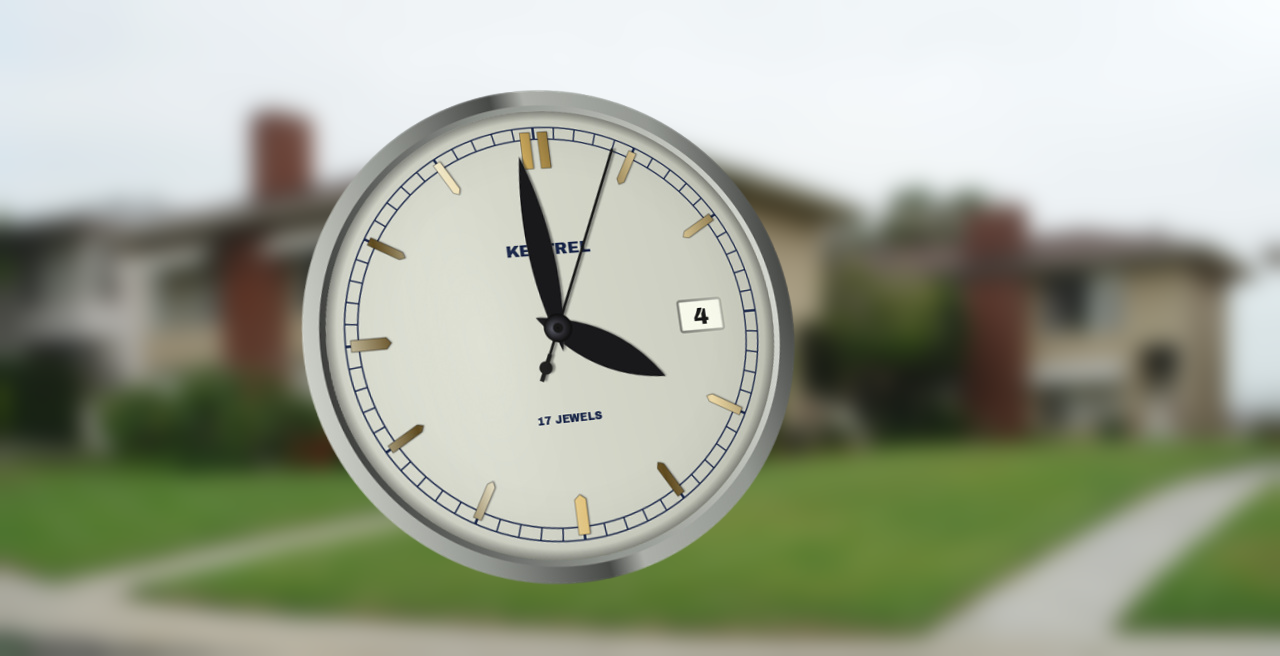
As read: h=3 m=59 s=4
